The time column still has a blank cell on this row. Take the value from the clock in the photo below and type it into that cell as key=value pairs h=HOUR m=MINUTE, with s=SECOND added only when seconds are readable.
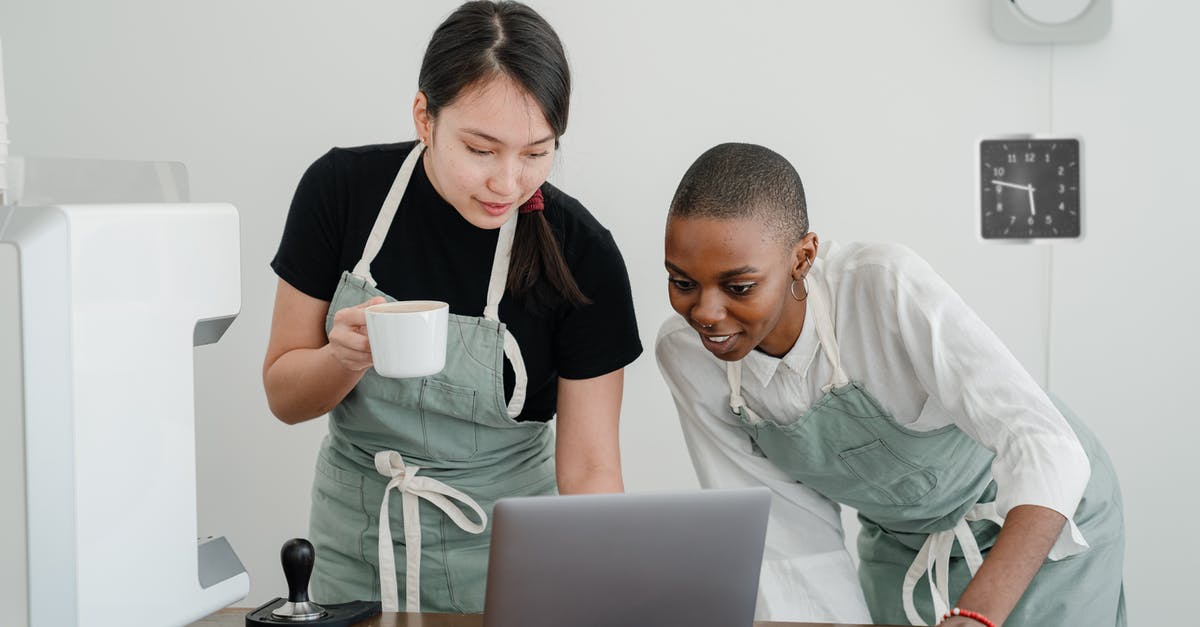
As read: h=5 m=47
